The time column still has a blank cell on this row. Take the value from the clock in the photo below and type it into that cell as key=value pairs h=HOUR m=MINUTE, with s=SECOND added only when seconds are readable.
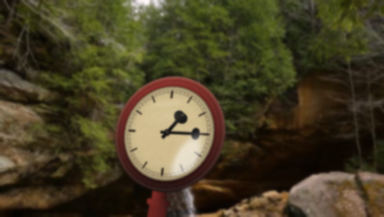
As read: h=1 m=15
